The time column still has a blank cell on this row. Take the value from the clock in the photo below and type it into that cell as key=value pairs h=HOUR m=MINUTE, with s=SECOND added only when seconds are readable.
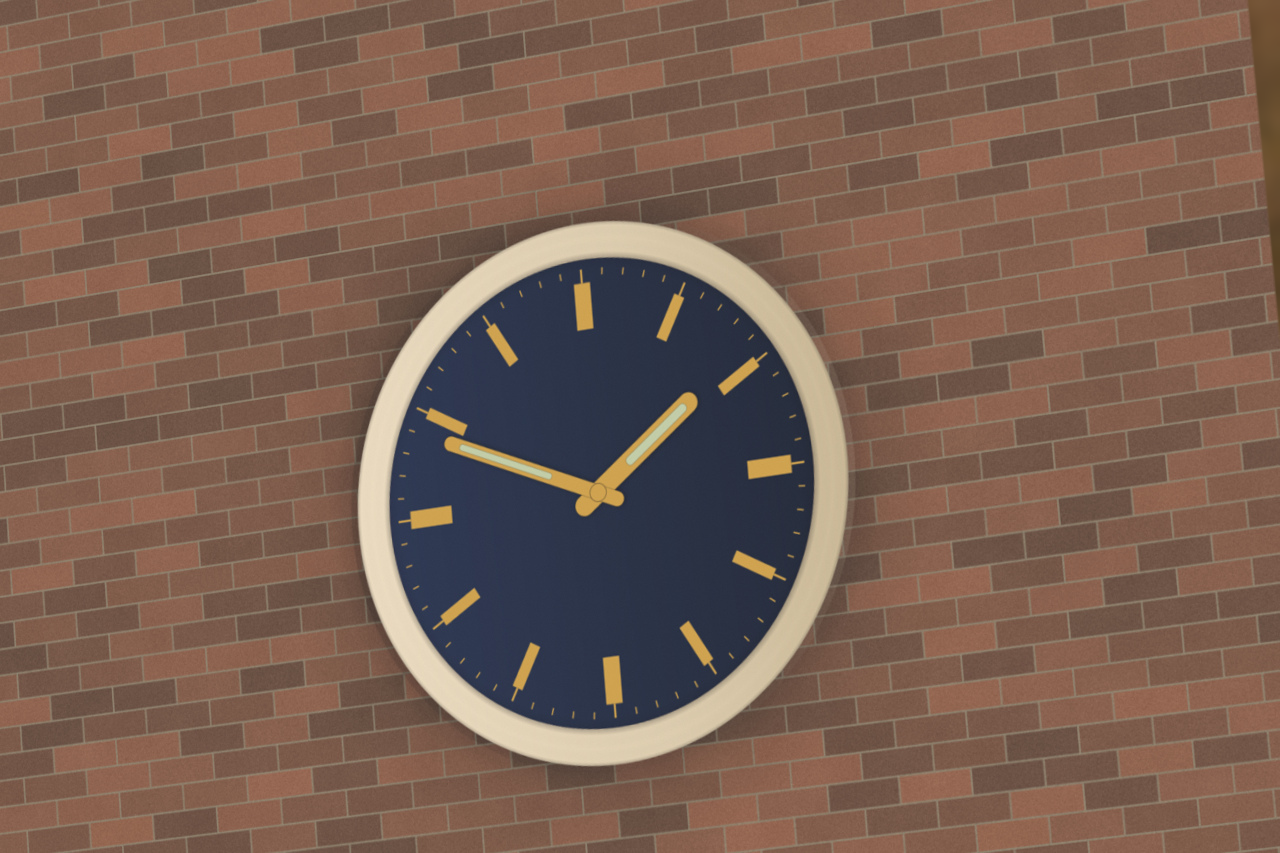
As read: h=1 m=49
